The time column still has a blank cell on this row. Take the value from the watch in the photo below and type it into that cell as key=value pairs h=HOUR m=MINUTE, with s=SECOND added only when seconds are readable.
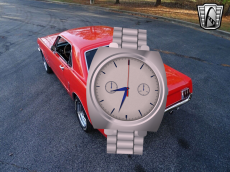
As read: h=8 m=33
